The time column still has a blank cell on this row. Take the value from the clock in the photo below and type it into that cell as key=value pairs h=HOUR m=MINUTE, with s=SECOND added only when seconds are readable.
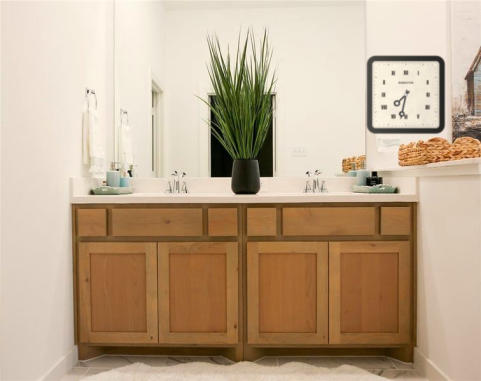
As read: h=7 m=32
